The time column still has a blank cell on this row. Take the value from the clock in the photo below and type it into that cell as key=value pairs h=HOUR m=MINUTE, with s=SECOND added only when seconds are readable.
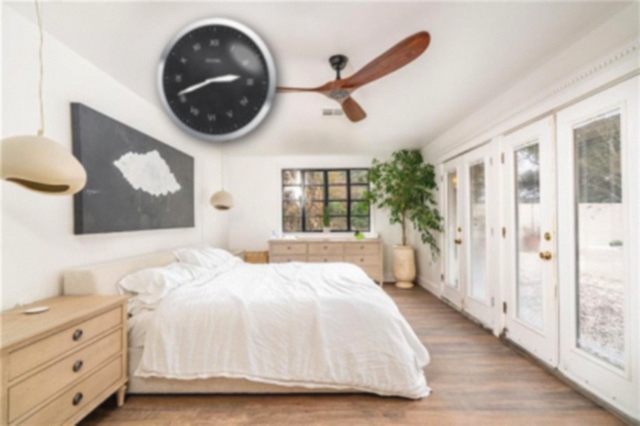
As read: h=2 m=41
